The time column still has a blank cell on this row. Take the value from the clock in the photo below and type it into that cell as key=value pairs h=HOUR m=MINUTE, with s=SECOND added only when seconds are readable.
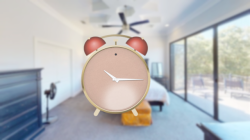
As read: h=10 m=15
